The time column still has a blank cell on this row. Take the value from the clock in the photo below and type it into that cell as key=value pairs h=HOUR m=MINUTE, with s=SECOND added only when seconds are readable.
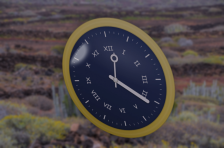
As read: h=12 m=21
